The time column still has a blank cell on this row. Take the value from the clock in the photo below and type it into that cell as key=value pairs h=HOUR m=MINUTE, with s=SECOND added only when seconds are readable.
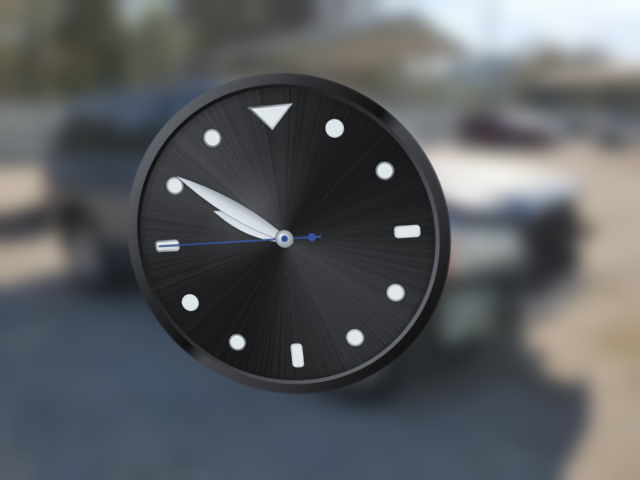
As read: h=9 m=50 s=45
